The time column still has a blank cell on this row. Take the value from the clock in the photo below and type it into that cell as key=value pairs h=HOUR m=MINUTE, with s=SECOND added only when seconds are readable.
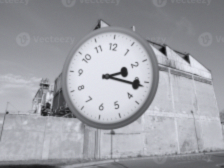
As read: h=2 m=16
